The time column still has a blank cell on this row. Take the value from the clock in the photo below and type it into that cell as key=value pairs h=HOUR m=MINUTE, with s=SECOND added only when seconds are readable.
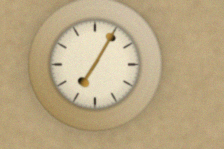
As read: h=7 m=5
